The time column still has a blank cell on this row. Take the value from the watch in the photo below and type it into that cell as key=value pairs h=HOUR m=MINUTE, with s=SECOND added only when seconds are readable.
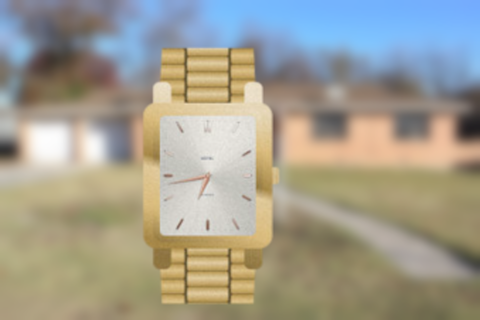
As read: h=6 m=43
